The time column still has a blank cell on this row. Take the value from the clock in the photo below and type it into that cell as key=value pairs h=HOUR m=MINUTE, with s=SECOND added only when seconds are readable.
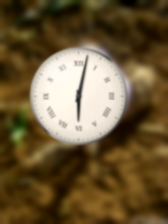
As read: h=6 m=2
